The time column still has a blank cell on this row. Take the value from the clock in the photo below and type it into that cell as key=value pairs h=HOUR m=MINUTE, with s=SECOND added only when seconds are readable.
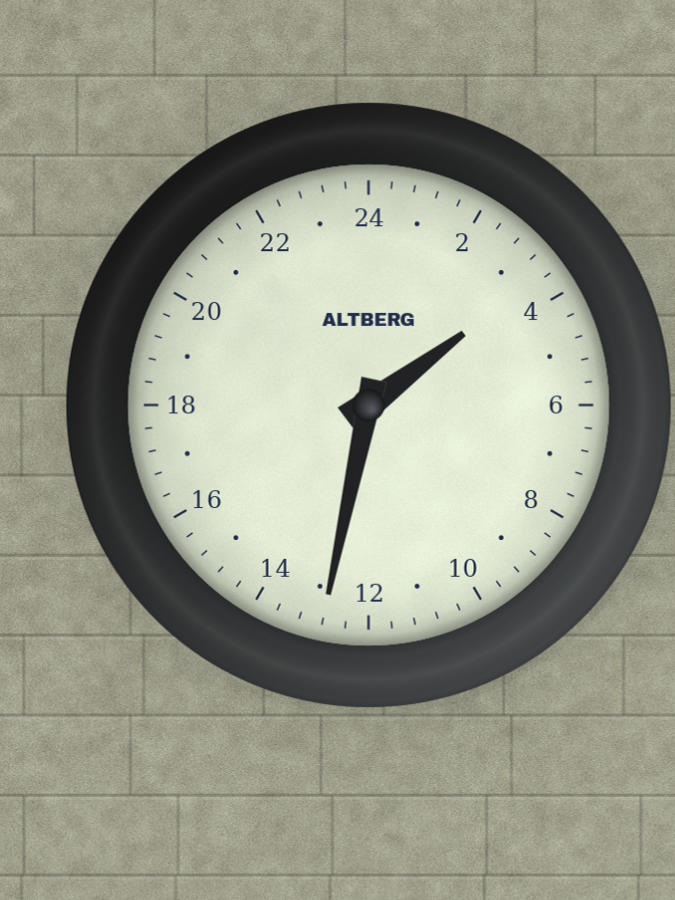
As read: h=3 m=32
